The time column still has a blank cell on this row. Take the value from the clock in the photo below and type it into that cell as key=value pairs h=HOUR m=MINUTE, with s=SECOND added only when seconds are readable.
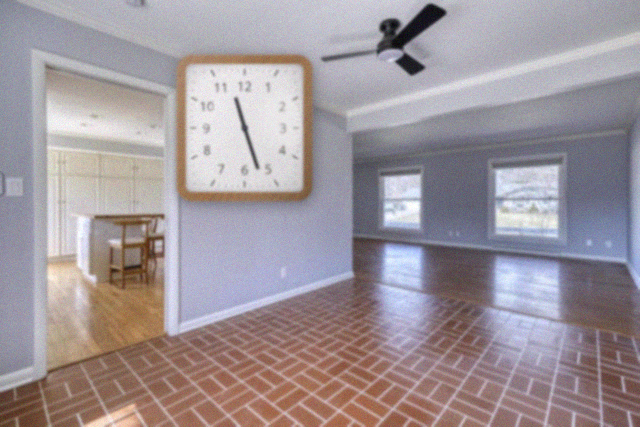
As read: h=11 m=27
